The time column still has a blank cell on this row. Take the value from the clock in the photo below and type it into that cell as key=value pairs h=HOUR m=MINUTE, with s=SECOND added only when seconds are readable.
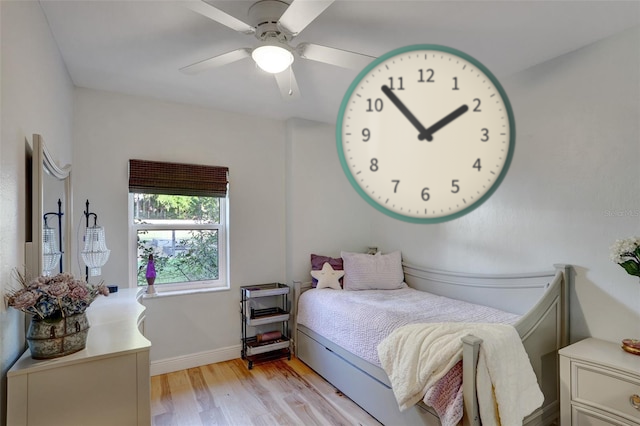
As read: h=1 m=53
